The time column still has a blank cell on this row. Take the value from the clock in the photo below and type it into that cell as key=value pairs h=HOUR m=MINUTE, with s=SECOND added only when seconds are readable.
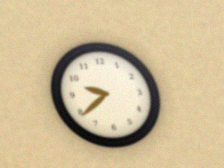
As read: h=9 m=39
